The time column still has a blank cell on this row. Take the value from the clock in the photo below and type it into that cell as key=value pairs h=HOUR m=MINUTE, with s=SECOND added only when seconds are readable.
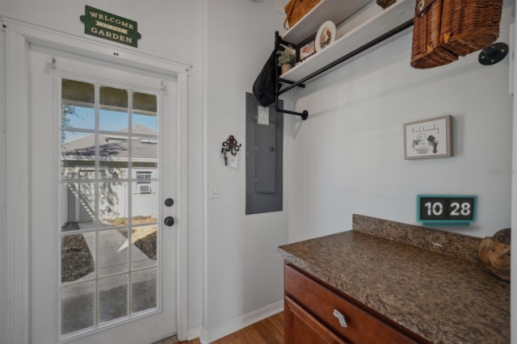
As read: h=10 m=28
